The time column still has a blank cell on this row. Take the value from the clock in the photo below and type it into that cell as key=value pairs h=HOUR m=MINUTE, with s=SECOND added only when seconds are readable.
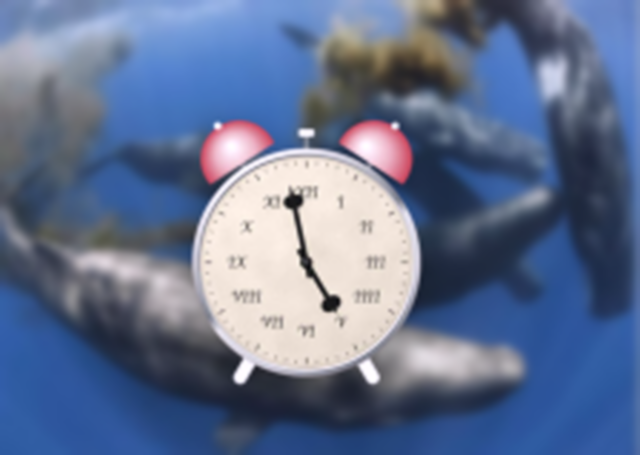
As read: h=4 m=58
